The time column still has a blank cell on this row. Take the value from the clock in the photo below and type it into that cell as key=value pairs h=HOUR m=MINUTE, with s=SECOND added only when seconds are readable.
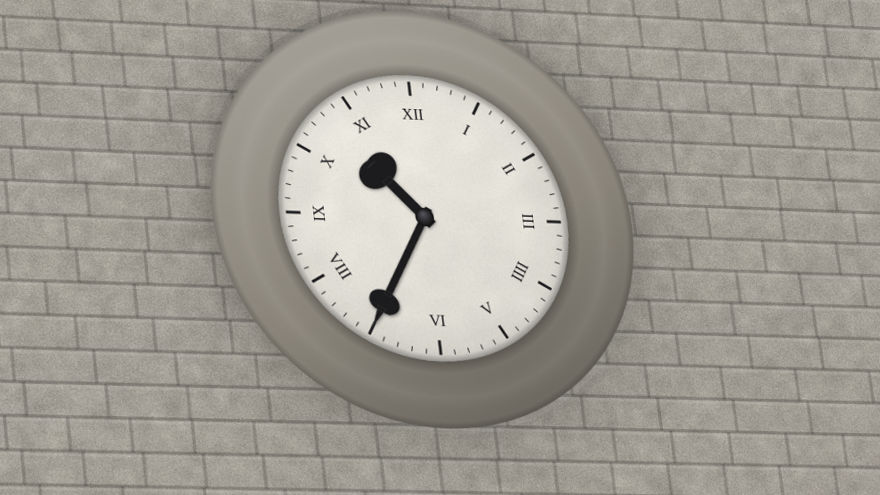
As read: h=10 m=35
